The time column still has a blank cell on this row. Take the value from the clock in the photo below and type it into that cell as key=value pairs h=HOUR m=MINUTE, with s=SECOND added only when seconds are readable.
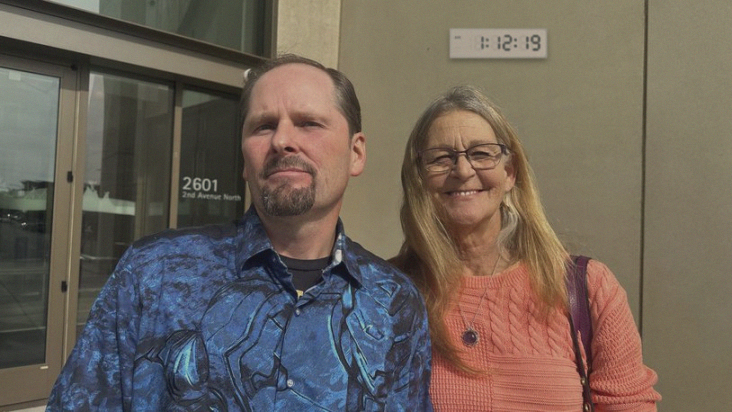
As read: h=1 m=12 s=19
